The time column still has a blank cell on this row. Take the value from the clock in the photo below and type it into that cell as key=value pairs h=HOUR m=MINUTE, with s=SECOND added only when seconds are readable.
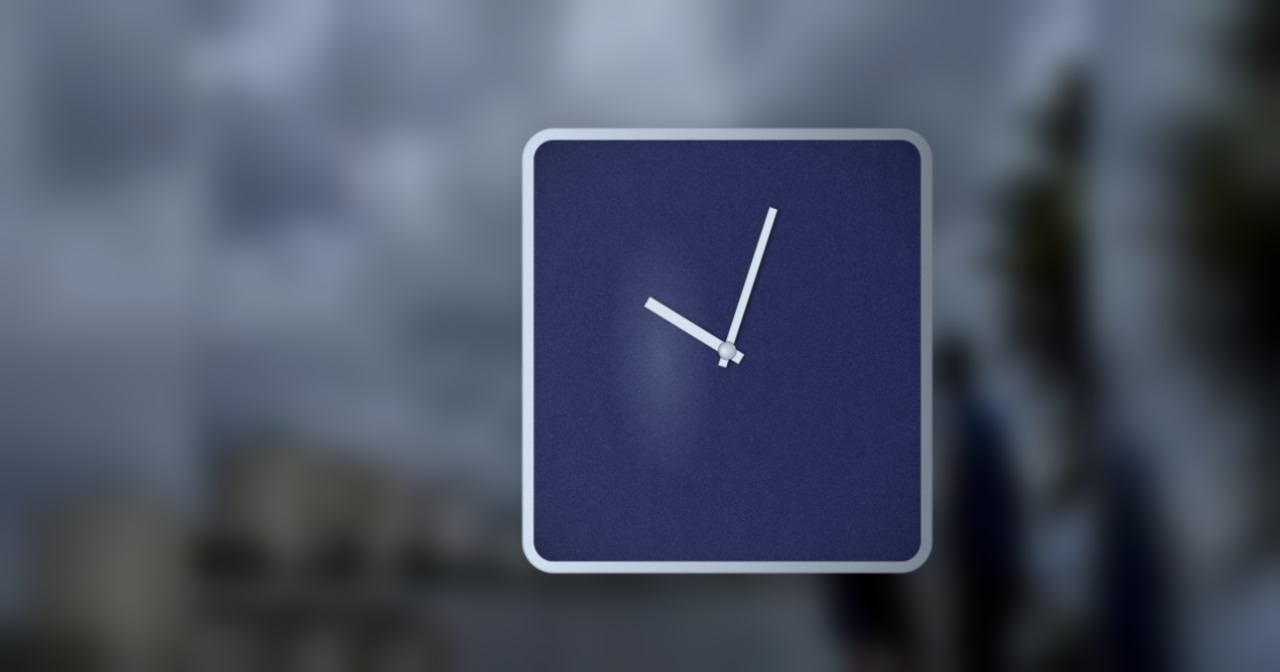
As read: h=10 m=3
